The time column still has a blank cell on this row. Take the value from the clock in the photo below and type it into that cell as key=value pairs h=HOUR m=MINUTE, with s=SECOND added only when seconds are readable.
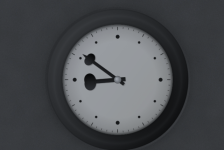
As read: h=8 m=51
